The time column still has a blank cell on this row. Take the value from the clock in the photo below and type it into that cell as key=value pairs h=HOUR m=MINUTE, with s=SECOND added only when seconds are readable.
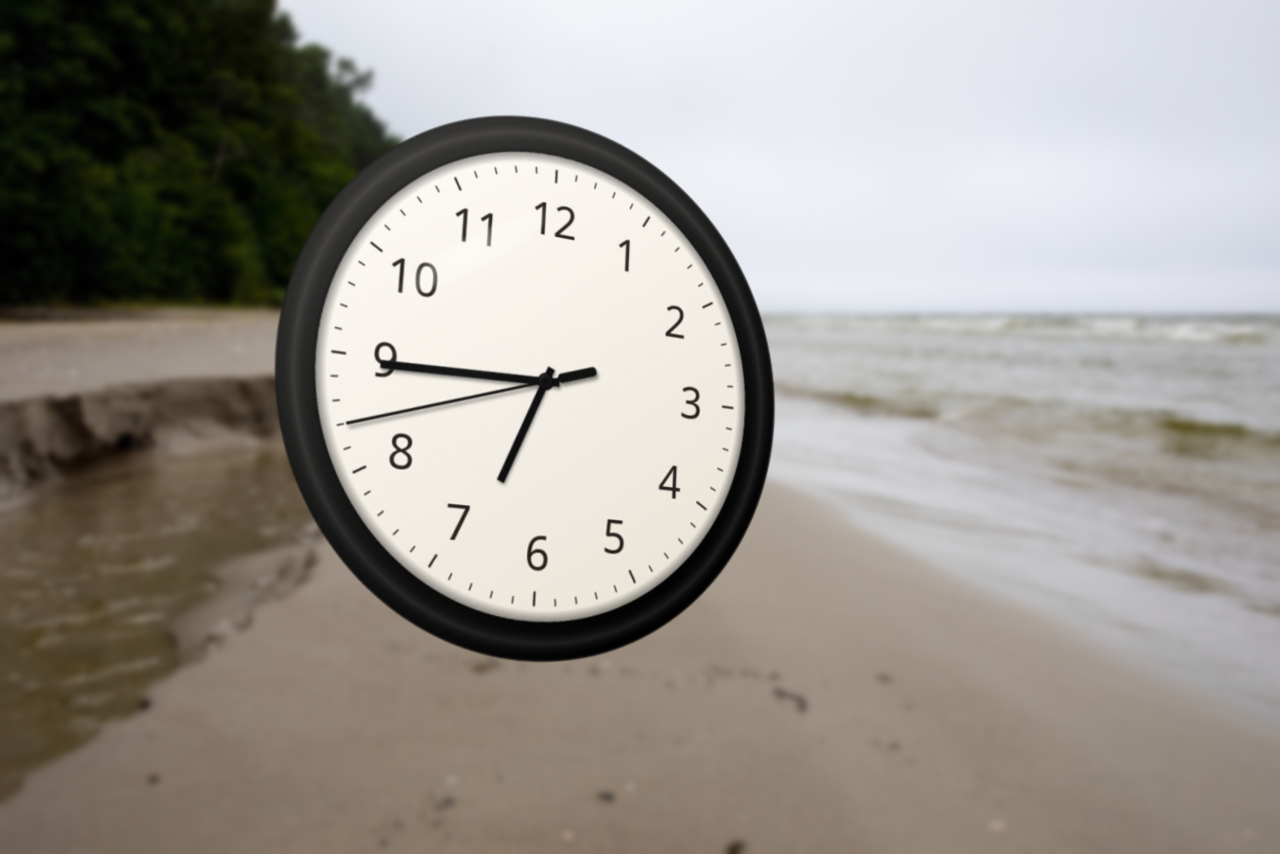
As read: h=6 m=44 s=42
